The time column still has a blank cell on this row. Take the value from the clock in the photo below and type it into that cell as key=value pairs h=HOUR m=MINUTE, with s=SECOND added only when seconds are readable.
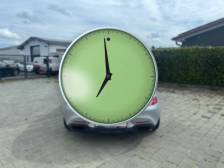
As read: h=6 m=59
